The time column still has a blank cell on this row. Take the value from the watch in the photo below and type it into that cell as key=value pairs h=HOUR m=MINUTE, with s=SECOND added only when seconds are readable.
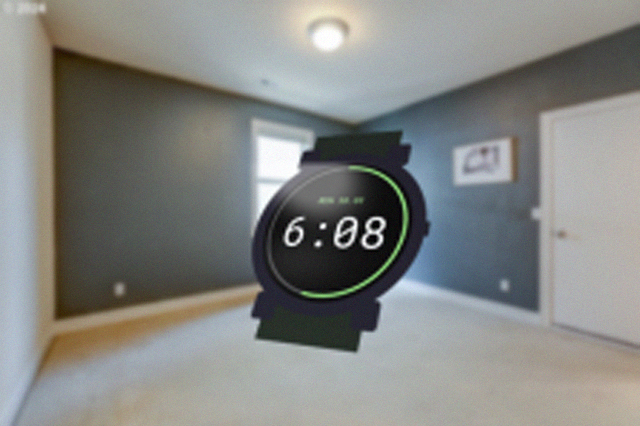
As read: h=6 m=8
